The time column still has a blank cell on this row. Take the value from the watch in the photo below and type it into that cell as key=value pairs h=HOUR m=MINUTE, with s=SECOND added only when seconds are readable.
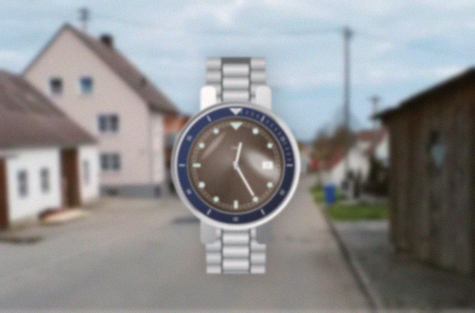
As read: h=12 m=25
